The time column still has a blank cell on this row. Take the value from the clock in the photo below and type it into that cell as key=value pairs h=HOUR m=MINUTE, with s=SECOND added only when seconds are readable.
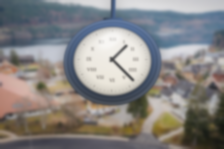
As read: h=1 m=23
